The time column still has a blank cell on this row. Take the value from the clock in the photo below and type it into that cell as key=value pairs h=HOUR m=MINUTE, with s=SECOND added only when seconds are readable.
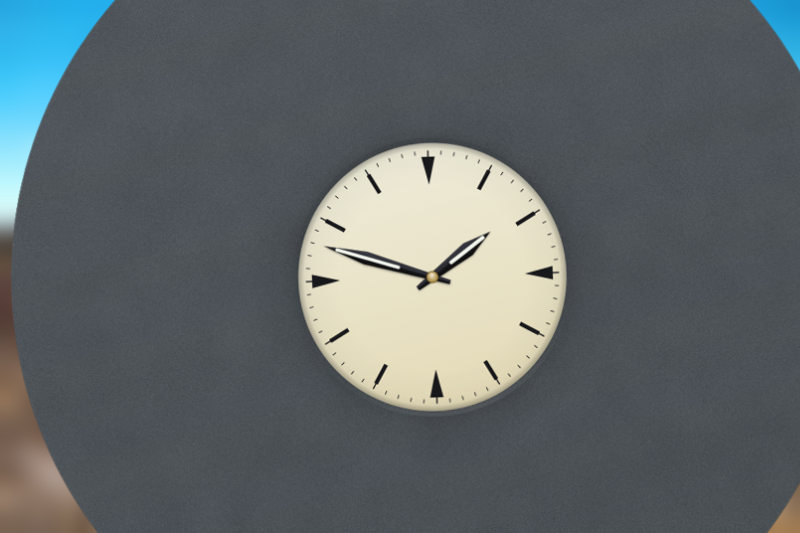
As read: h=1 m=48
